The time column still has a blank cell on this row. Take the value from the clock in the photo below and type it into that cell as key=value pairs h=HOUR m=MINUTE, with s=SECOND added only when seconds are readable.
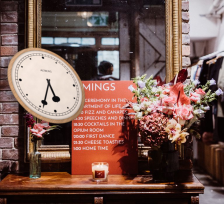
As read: h=5 m=34
